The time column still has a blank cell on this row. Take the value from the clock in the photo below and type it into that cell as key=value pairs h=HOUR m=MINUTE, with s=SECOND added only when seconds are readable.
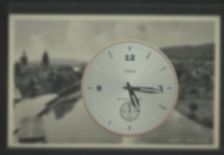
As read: h=5 m=16
